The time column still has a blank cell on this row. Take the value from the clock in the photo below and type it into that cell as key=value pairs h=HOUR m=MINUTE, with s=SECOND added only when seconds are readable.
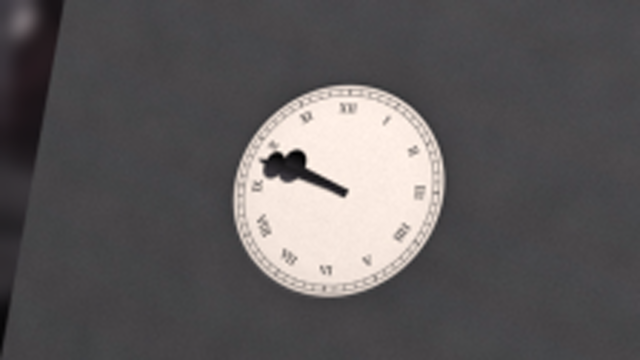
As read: h=9 m=48
